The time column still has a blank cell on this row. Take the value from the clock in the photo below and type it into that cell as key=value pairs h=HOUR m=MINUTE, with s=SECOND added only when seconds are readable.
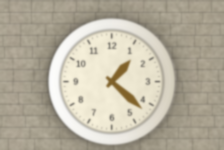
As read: h=1 m=22
